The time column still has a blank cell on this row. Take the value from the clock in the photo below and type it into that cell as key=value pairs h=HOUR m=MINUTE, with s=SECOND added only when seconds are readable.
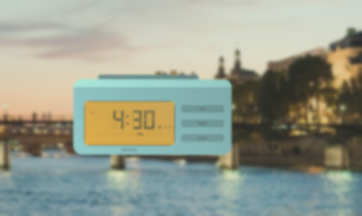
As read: h=4 m=30
